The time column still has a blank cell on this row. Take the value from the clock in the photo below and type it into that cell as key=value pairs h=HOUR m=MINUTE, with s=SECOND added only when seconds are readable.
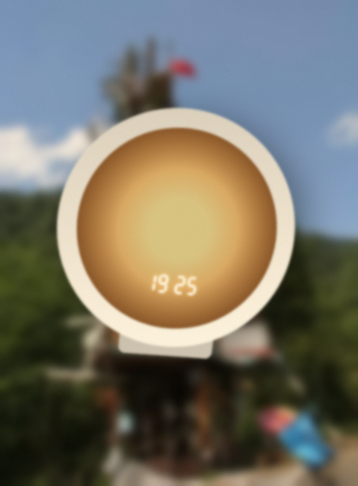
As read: h=19 m=25
